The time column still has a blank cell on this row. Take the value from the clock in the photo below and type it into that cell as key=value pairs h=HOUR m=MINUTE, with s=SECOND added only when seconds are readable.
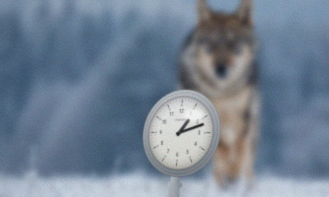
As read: h=1 m=12
